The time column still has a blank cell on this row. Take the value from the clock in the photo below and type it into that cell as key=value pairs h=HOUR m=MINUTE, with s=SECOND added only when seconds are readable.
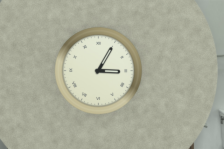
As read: h=3 m=5
